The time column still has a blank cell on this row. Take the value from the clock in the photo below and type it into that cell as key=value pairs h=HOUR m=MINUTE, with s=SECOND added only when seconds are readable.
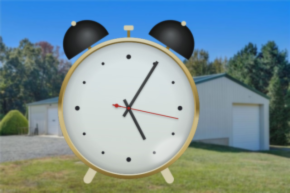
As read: h=5 m=5 s=17
